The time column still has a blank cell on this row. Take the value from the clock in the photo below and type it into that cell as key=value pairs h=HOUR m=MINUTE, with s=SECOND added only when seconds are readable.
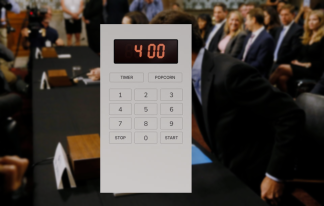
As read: h=4 m=0
